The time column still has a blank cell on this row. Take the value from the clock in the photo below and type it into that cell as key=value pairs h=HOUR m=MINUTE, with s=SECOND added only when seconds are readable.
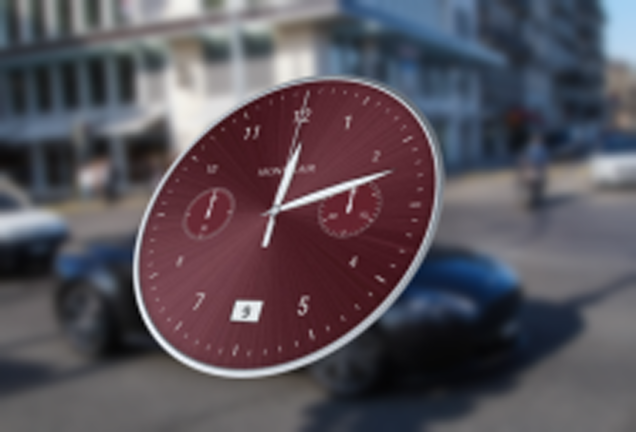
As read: h=12 m=12
